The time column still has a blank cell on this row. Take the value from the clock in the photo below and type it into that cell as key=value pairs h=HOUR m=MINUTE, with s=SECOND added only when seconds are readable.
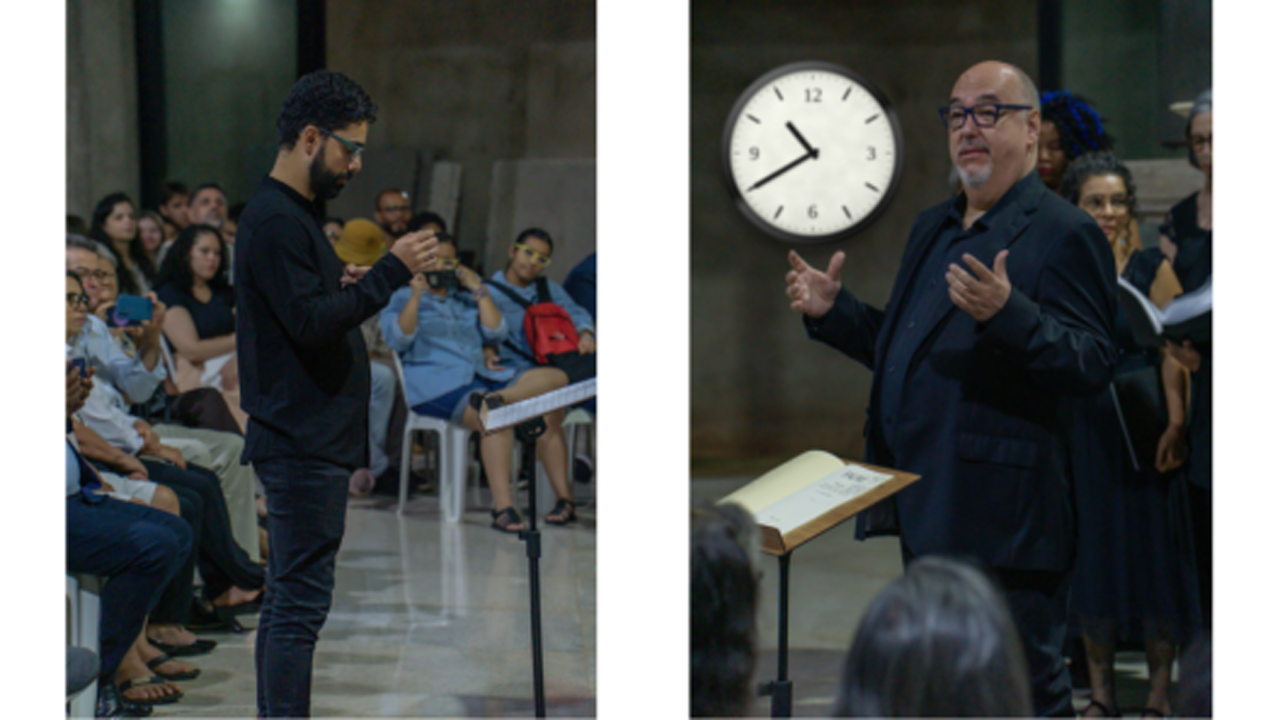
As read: h=10 m=40
